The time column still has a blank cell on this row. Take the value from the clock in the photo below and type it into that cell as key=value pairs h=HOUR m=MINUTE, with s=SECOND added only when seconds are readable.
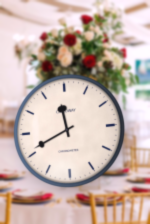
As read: h=11 m=41
